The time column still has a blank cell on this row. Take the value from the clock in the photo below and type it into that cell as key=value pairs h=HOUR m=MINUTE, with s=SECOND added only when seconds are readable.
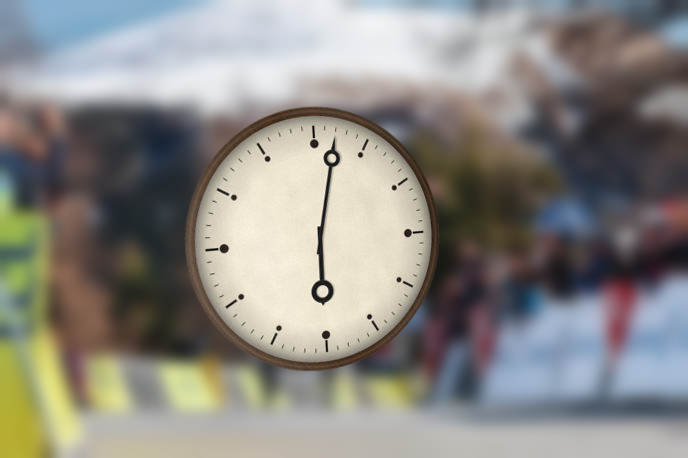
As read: h=6 m=2
